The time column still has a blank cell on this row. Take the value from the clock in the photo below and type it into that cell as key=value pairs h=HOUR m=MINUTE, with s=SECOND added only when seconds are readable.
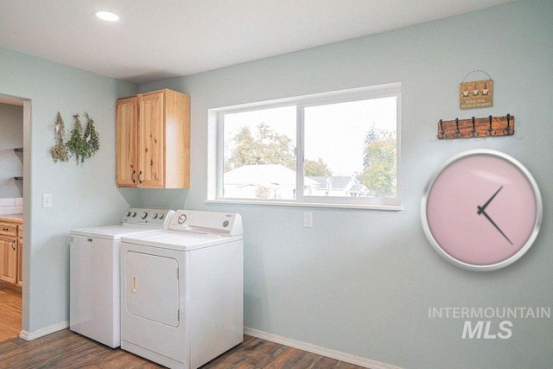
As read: h=1 m=23
